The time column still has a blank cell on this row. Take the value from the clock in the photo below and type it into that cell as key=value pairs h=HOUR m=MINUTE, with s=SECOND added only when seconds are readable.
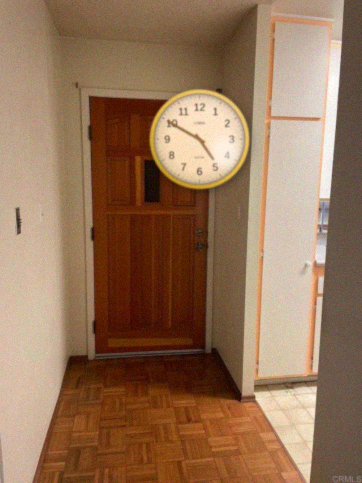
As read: h=4 m=50
